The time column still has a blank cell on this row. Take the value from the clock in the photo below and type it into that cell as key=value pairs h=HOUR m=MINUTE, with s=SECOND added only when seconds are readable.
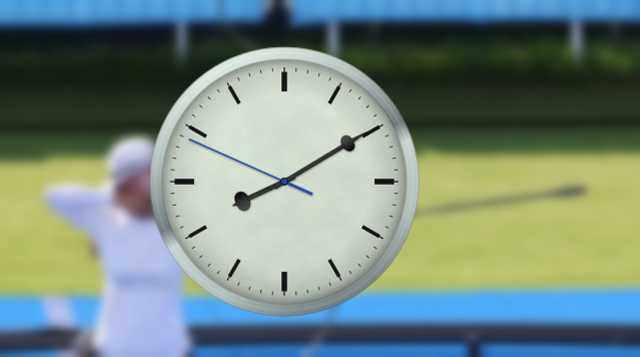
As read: h=8 m=9 s=49
